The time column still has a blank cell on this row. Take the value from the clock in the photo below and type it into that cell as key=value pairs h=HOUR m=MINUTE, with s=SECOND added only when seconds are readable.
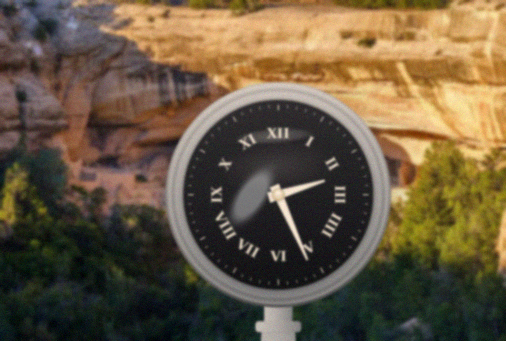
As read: h=2 m=26
